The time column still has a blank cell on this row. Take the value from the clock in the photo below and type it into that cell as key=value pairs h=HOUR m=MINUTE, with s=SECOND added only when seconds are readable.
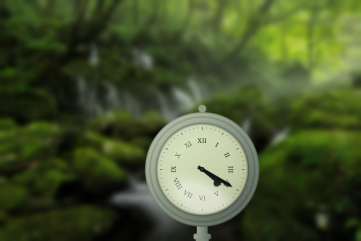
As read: h=4 m=20
